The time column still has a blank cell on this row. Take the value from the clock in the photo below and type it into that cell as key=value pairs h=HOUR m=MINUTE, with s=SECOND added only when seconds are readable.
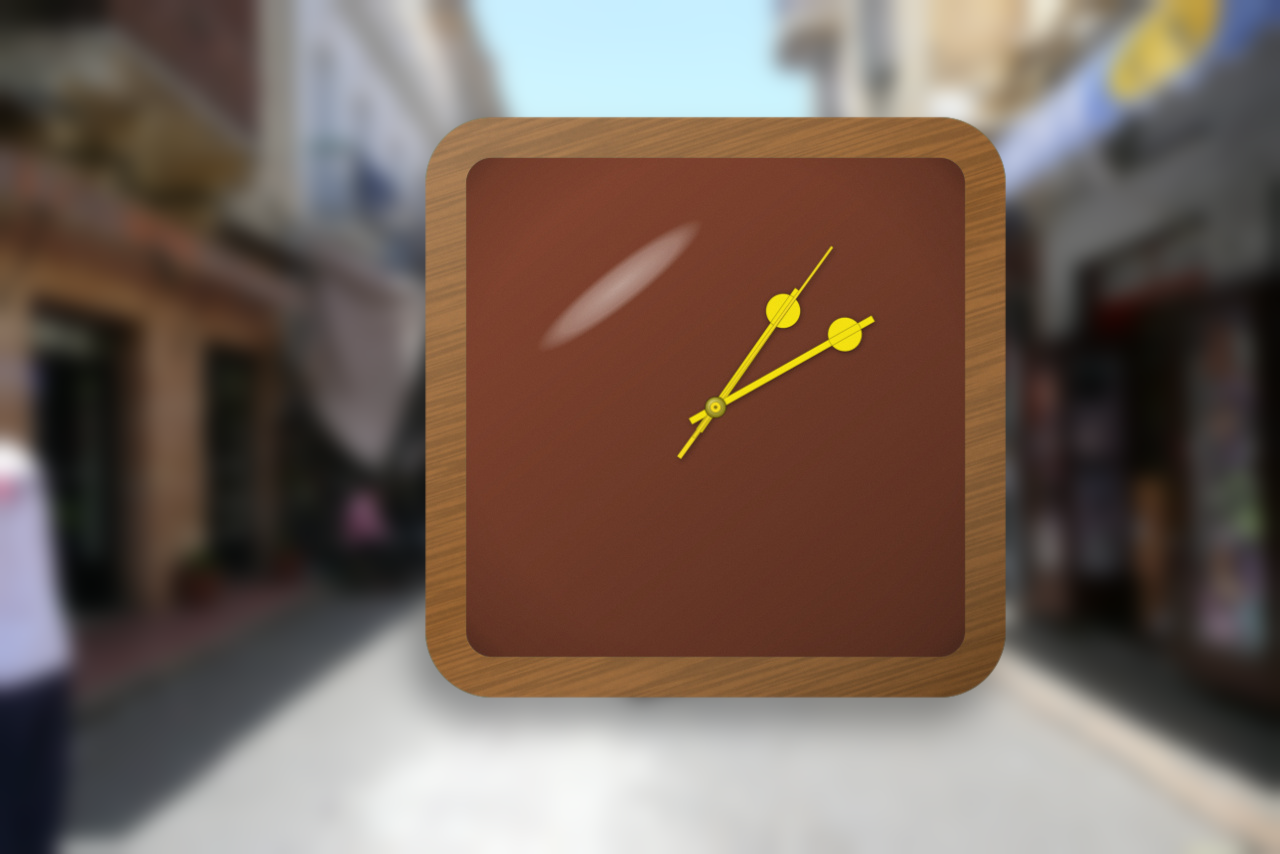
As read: h=1 m=10 s=6
